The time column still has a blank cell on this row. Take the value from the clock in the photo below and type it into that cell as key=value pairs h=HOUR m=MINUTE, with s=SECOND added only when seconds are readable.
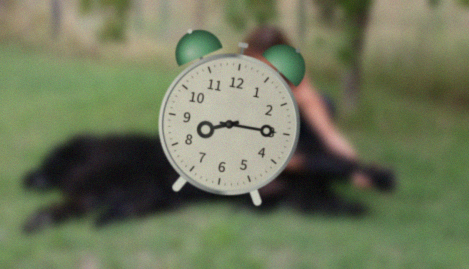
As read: h=8 m=15
